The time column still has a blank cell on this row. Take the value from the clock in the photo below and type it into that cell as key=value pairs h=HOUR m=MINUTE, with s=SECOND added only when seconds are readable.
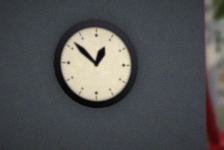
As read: h=12 m=52
